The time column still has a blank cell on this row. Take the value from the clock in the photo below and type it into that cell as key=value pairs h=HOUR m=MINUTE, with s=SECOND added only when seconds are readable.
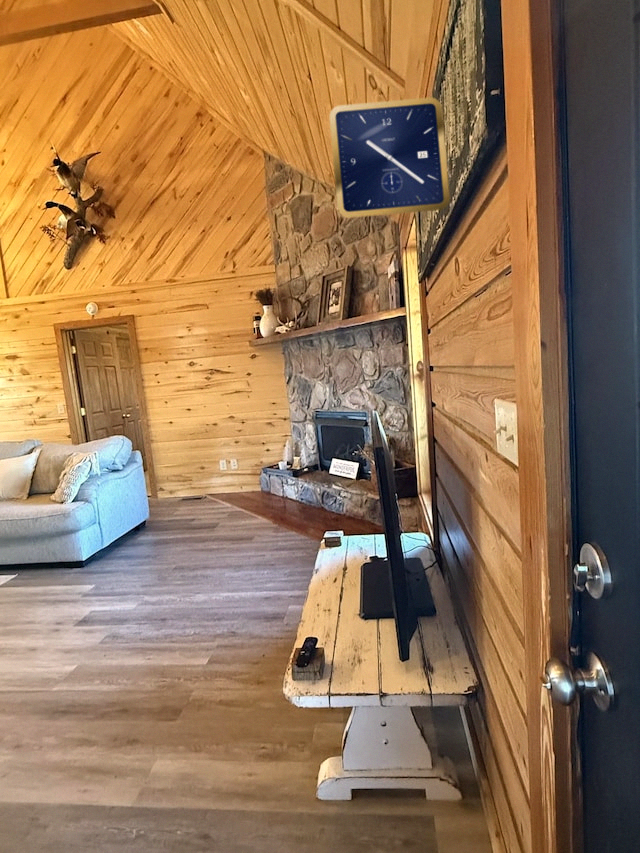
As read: h=10 m=22
